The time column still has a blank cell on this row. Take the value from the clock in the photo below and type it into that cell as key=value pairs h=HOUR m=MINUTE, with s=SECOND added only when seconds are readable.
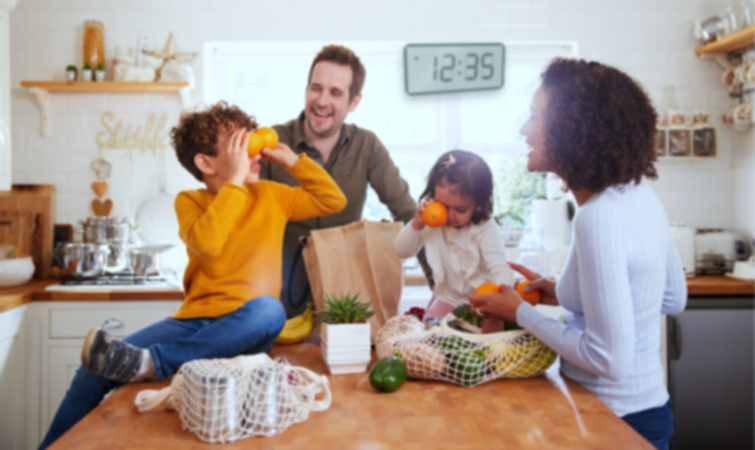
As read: h=12 m=35
